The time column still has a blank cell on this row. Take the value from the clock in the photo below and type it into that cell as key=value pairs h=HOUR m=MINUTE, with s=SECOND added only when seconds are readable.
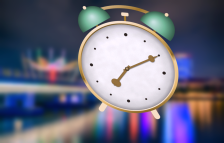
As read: h=7 m=10
